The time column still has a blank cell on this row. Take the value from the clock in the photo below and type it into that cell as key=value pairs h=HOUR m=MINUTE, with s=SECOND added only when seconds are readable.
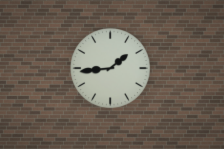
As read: h=1 m=44
